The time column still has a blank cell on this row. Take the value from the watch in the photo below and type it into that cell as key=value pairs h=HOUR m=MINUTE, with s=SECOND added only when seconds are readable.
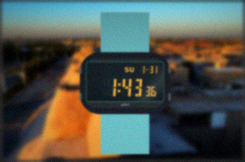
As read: h=1 m=43 s=36
